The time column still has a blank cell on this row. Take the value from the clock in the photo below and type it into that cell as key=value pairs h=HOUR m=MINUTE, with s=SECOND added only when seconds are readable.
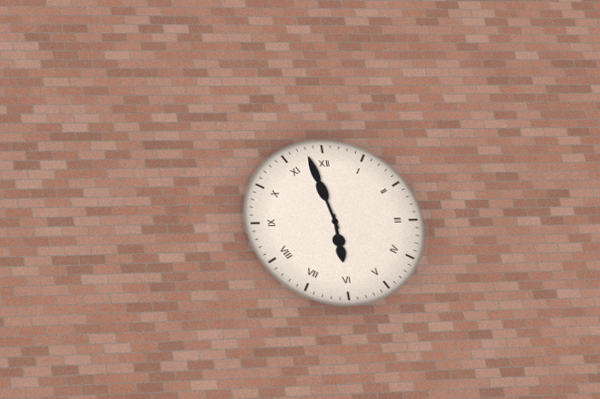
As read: h=5 m=58
